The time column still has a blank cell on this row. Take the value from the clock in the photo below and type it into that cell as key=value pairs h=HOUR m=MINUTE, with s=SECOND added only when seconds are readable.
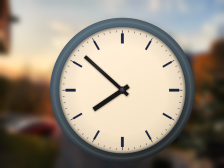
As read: h=7 m=52
